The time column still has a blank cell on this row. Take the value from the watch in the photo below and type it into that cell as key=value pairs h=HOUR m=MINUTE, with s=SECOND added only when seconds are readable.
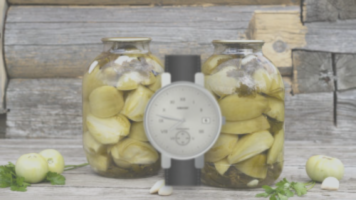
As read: h=7 m=47
